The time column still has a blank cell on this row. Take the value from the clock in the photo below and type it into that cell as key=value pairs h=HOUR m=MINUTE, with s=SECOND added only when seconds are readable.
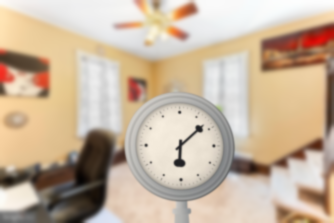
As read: h=6 m=8
